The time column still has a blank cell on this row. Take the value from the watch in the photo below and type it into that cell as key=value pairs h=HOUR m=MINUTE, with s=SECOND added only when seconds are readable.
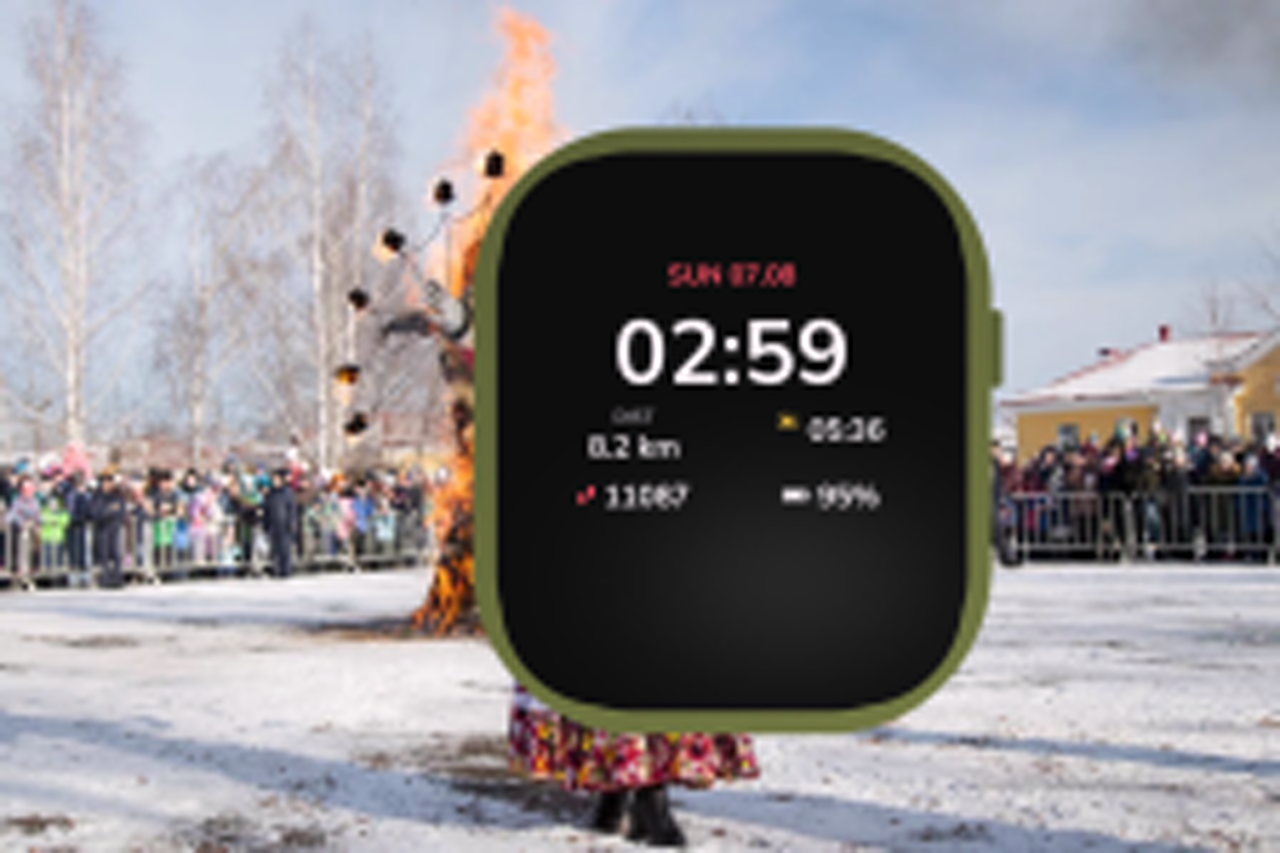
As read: h=2 m=59
